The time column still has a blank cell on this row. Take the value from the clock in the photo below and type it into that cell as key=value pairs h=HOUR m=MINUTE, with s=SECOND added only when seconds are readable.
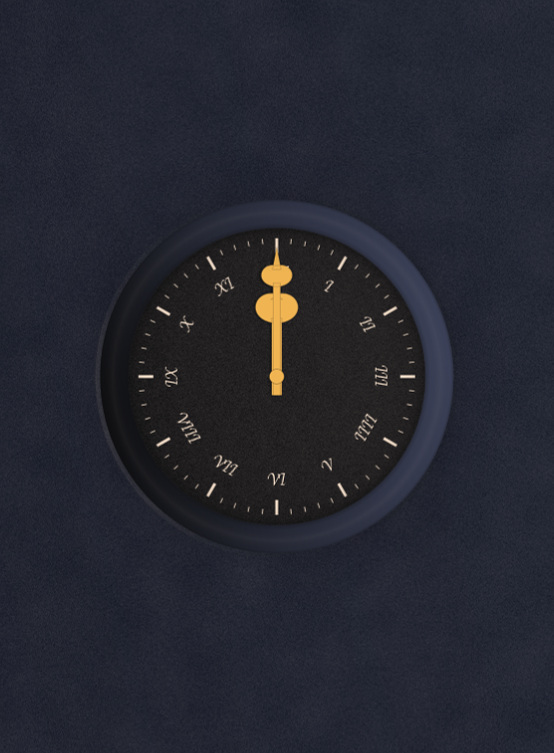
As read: h=12 m=0
